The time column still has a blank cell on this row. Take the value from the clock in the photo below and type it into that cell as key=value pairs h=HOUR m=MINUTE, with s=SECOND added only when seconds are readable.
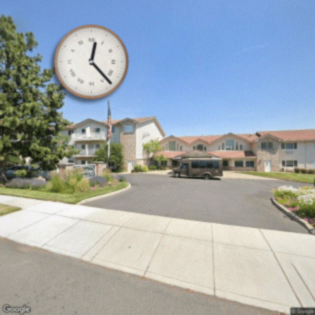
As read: h=12 m=23
